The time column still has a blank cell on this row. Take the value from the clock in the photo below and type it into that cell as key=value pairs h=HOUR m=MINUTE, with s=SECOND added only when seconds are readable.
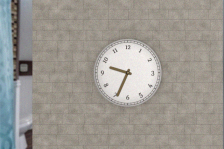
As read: h=9 m=34
